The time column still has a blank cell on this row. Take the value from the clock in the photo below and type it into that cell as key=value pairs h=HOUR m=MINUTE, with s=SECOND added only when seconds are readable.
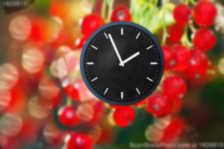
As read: h=1 m=56
